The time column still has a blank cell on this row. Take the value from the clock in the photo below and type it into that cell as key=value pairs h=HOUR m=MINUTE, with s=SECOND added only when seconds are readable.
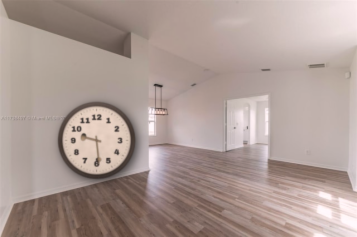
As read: h=9 m=29
